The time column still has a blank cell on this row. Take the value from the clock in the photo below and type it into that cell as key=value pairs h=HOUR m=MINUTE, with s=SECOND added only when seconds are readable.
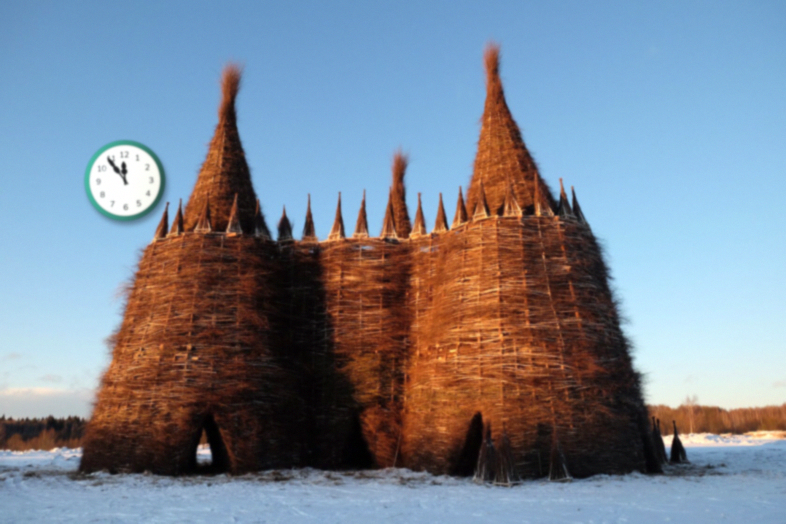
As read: h=11 m=54
